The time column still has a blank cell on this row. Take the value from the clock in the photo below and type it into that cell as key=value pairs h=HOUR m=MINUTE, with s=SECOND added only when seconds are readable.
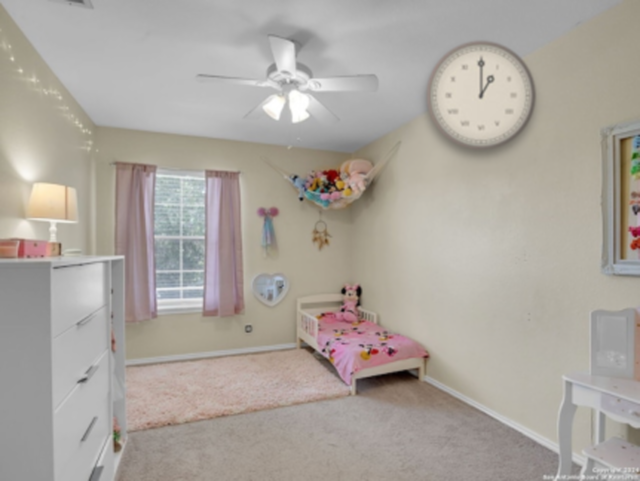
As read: h=1 m=0
